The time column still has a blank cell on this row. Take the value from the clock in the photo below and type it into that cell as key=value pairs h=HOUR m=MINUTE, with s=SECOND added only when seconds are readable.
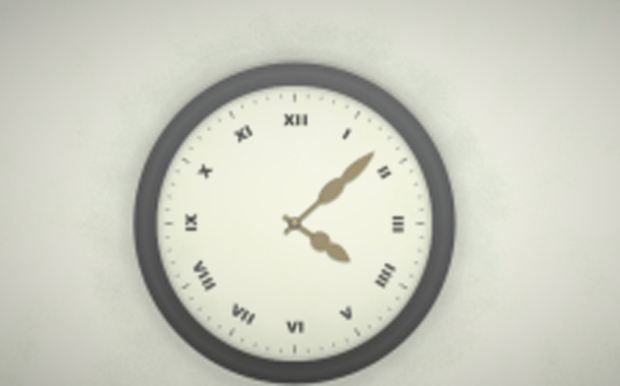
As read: h=4 m=8
